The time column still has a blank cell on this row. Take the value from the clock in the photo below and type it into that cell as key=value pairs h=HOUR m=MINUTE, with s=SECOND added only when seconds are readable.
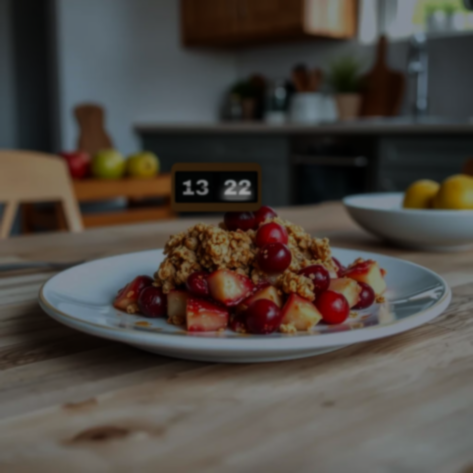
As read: h=13 m=22
